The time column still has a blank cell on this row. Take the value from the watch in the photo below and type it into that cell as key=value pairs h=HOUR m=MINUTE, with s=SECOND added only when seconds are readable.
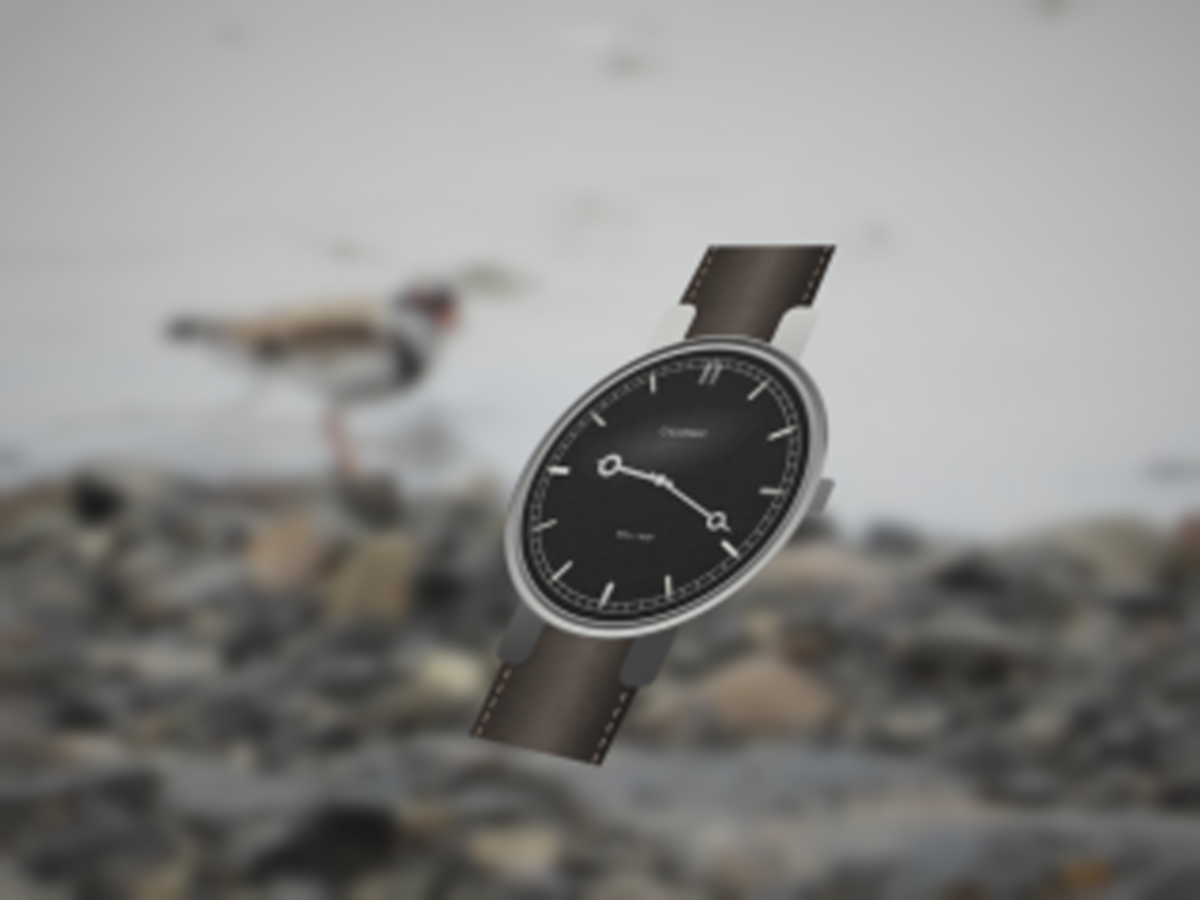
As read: h=9 m=19
